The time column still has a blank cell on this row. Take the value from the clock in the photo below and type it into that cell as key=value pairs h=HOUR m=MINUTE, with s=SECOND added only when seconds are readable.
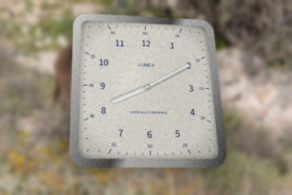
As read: h=8 m=10
